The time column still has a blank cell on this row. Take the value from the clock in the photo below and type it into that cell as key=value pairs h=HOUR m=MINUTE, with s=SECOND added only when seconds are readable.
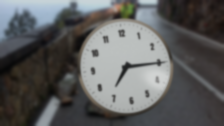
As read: h=7 m=15
